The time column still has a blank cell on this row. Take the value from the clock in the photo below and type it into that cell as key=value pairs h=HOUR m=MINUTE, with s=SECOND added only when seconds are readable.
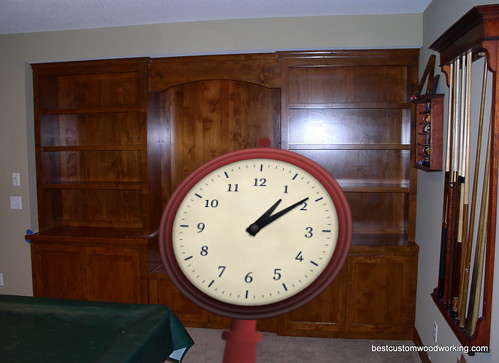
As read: h=1 m=9
